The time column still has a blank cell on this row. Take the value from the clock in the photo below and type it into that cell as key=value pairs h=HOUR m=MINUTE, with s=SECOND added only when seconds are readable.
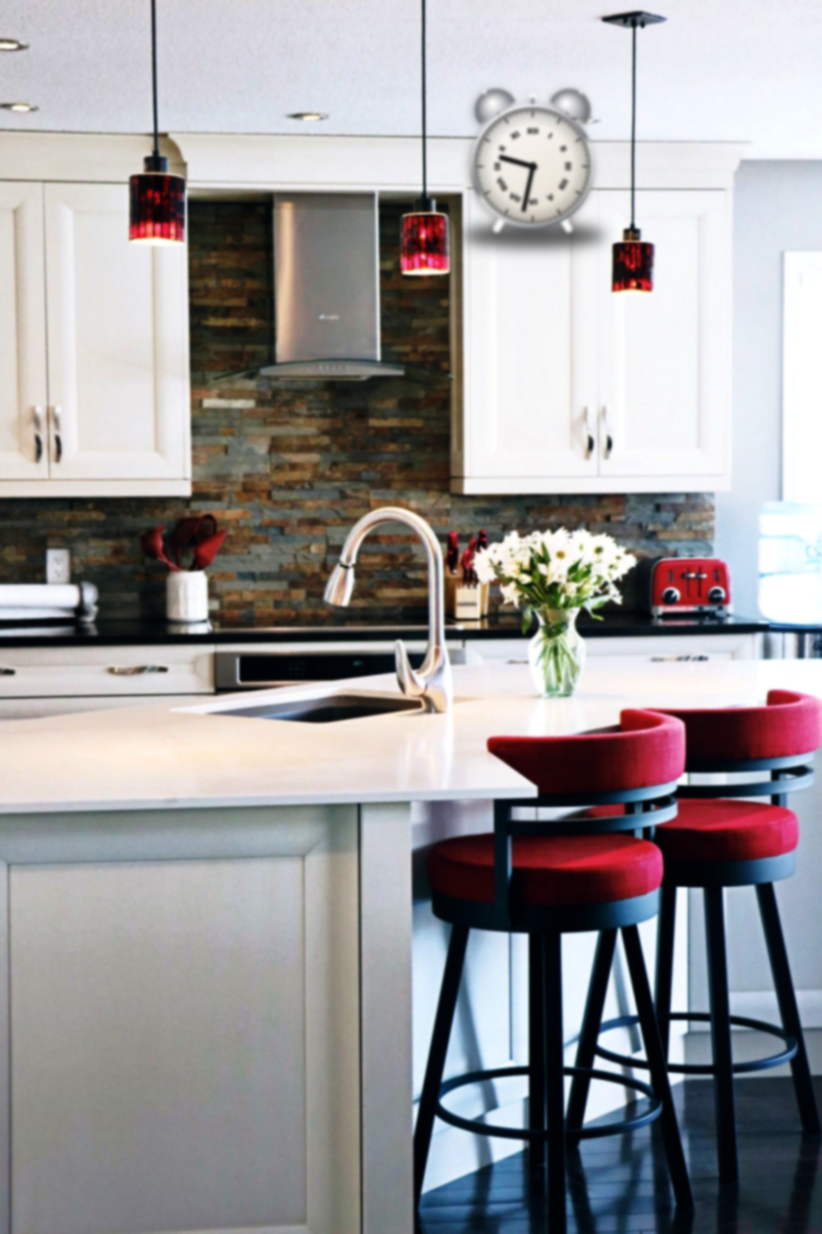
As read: h=9 m=32
